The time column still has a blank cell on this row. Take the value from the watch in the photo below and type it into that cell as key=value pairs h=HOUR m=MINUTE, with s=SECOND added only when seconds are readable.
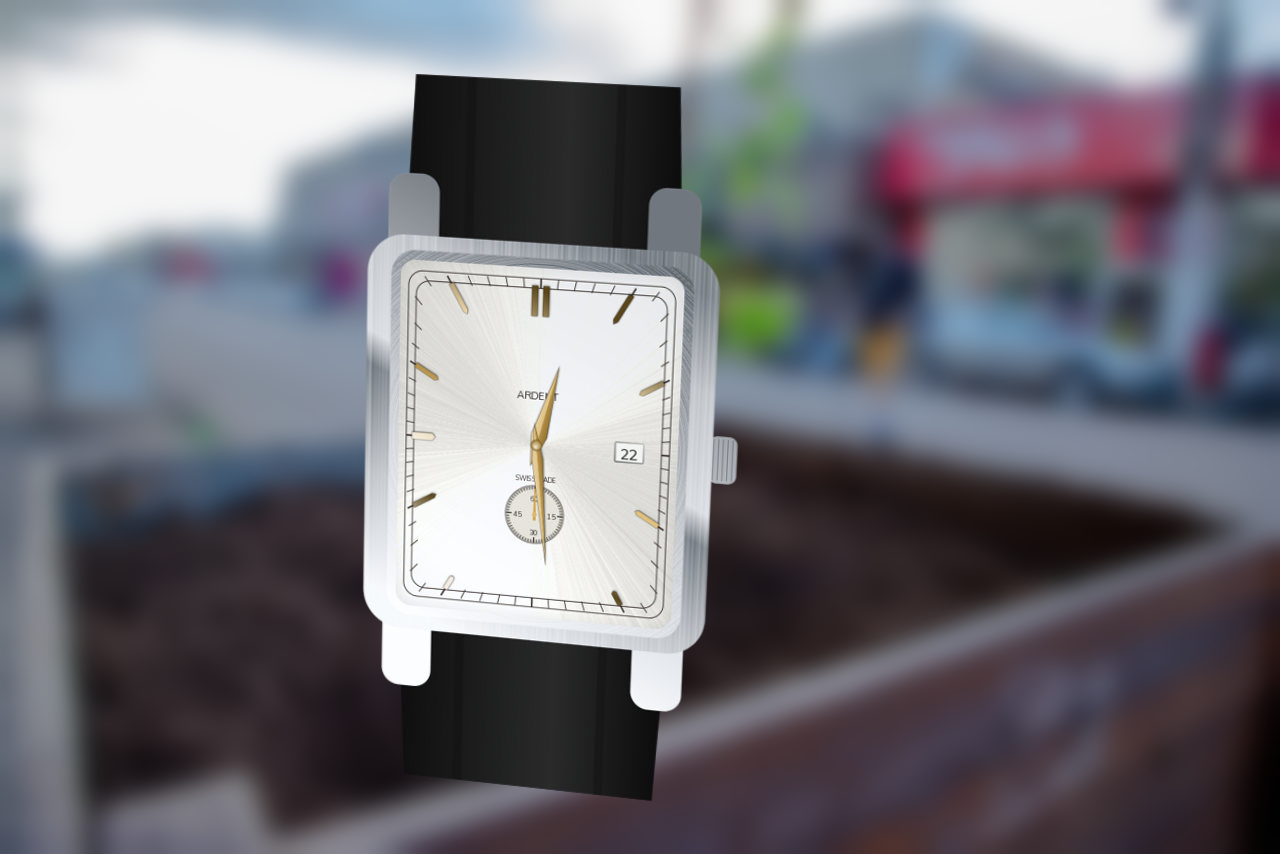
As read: h=12 m=29
